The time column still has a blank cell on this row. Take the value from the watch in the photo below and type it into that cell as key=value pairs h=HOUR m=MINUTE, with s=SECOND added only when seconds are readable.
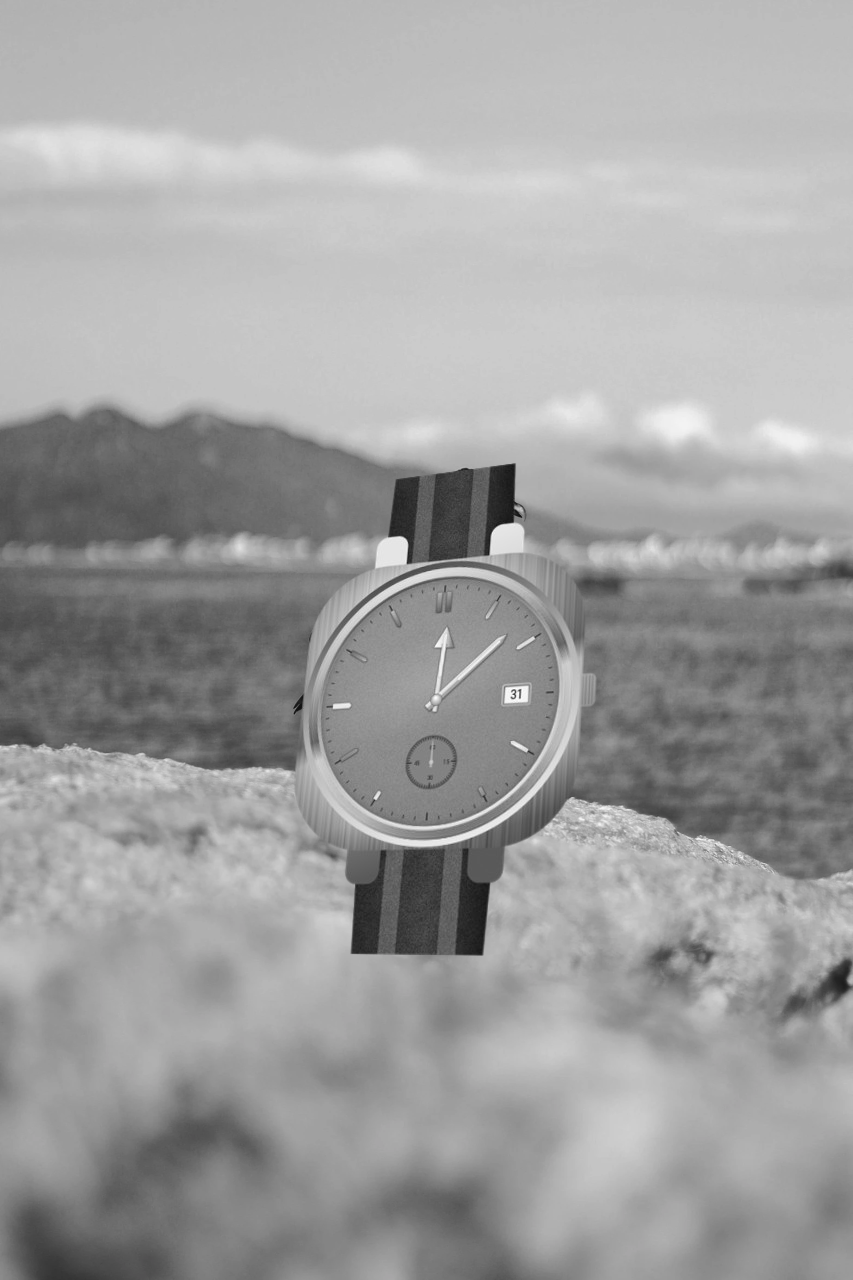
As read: h=12 m=8
